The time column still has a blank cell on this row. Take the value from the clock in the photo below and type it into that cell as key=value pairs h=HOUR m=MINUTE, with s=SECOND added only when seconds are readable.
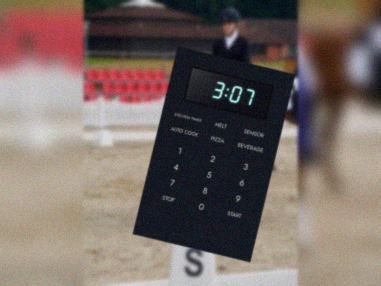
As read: h=3 m=7
